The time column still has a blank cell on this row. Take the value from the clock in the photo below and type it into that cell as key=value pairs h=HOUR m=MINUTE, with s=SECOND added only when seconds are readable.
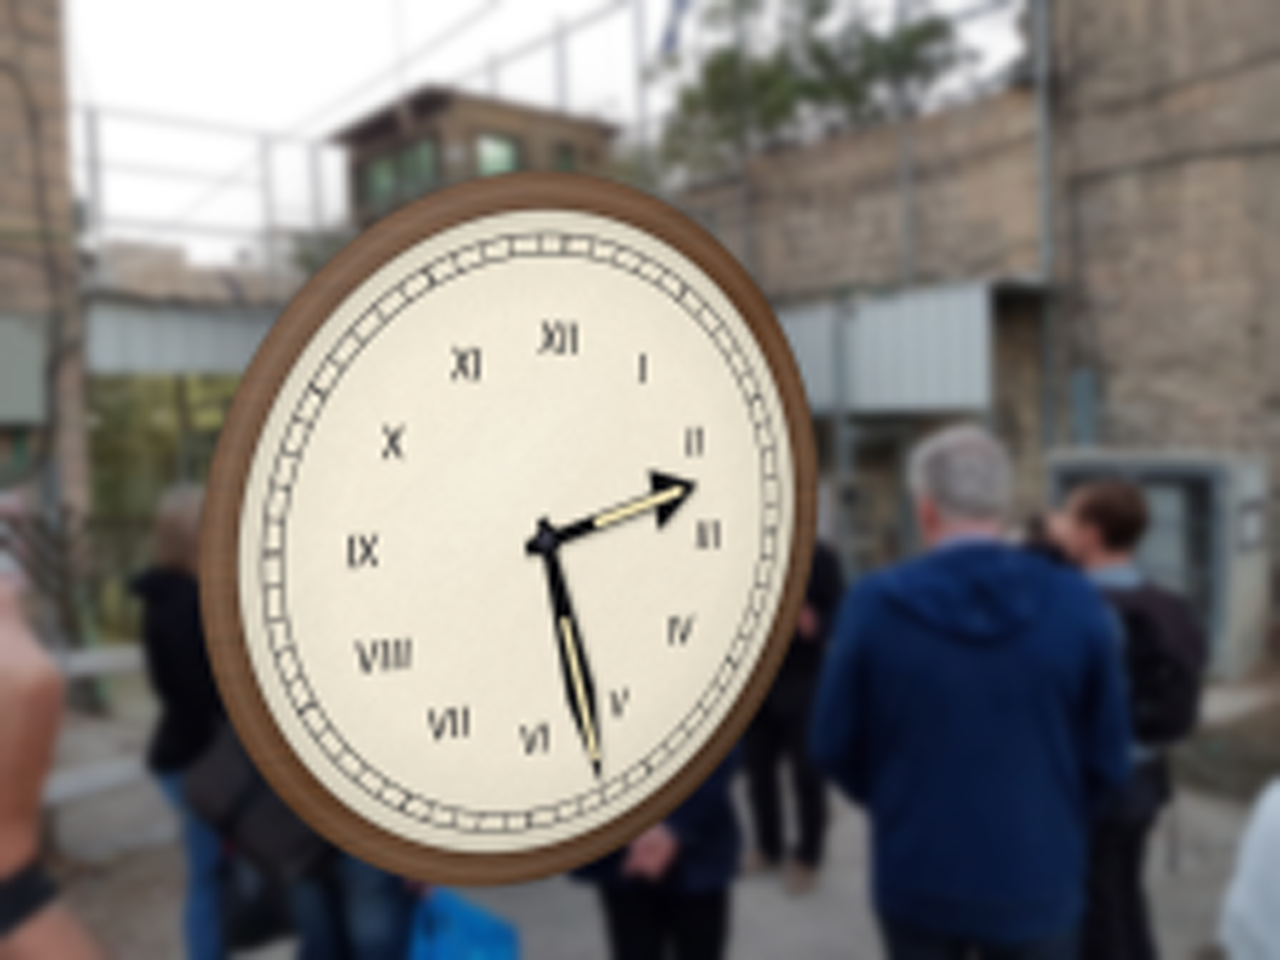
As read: h=2 m=27
